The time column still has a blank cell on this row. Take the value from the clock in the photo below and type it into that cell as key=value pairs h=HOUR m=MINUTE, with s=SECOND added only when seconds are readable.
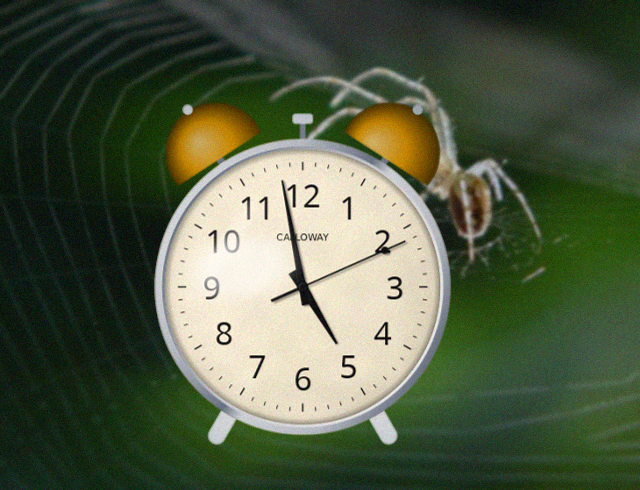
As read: h=4 m=58 s=11
